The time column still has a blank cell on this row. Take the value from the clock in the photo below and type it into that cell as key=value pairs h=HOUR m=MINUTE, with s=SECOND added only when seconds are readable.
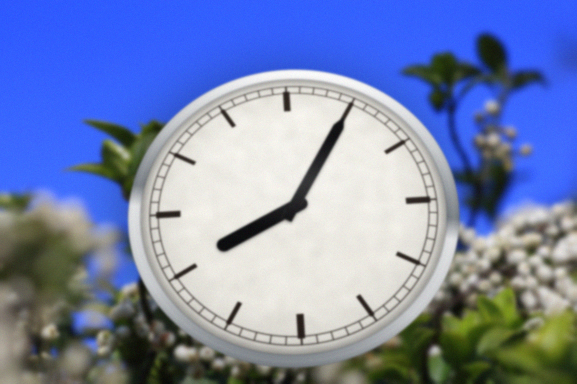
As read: h=8 m=5
